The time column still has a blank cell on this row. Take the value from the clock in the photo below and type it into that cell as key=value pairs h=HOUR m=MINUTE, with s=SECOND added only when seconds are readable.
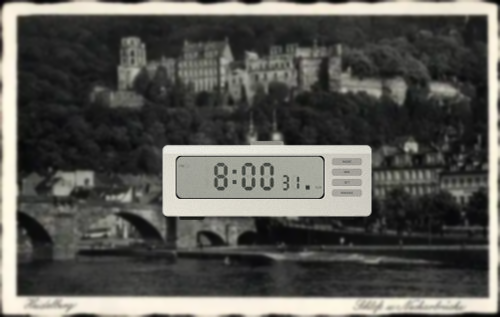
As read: h=8 m=0 s=31
